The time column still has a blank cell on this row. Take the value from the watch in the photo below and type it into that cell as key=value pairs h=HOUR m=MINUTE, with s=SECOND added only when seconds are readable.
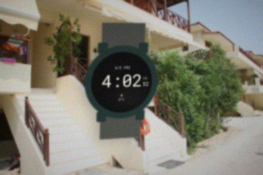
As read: h=4 m=2
